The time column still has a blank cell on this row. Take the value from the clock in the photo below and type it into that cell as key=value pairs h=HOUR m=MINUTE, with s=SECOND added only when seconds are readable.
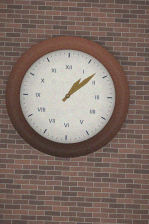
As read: h=1 m=8
